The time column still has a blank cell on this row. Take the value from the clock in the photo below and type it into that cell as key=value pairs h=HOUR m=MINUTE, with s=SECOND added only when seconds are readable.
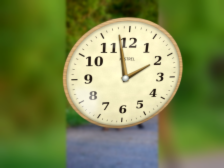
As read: h=1 m=58
